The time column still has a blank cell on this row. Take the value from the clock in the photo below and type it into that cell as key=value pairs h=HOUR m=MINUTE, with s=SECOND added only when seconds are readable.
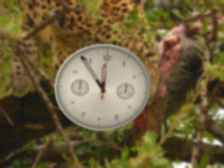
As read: h=11 m=54
